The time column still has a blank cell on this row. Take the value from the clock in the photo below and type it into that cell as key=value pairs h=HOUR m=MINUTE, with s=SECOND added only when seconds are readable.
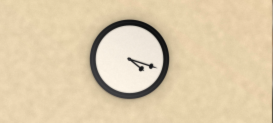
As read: h=4 m=18
